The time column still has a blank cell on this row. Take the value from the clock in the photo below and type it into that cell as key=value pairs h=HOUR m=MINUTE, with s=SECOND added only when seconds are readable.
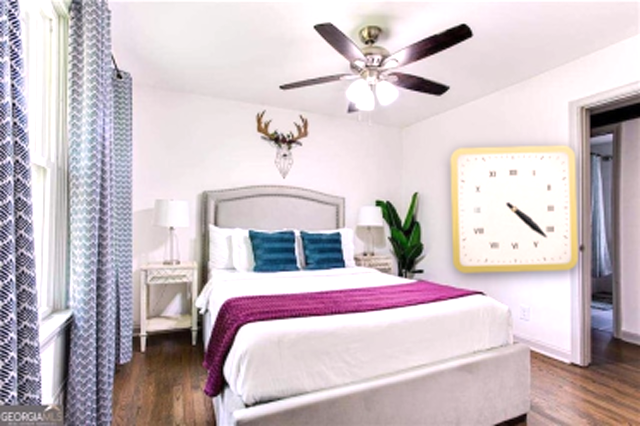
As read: h=4 m=22
